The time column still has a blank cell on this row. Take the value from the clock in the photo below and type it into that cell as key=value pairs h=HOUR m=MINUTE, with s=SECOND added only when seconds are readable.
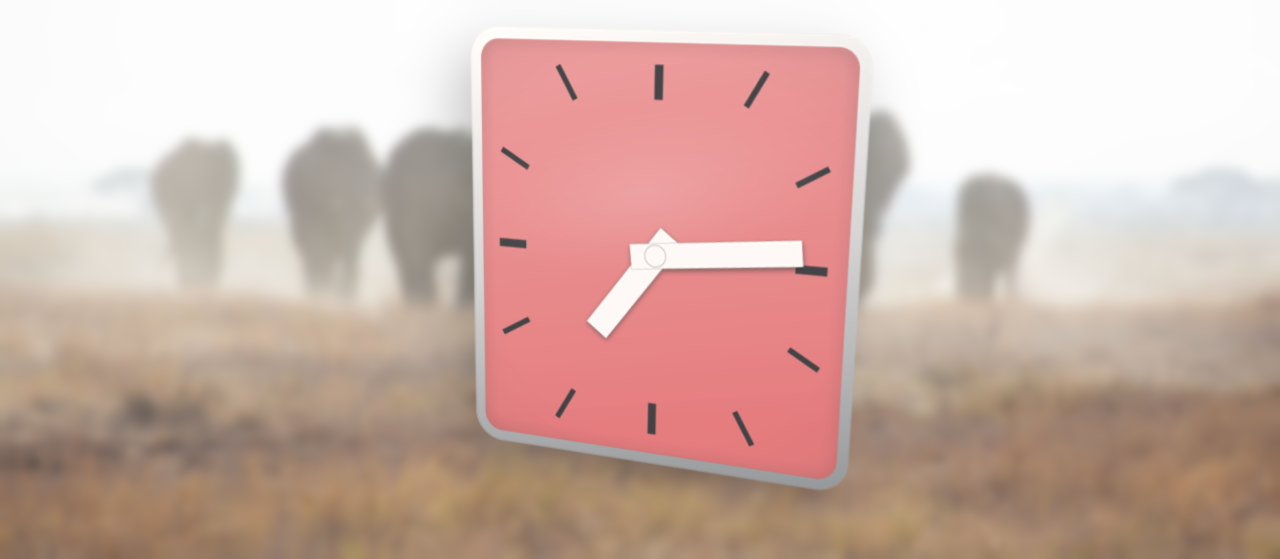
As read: h=7 m=14
